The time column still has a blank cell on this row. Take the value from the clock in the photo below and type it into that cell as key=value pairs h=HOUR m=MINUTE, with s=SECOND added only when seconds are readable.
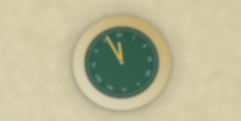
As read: h=11 m=56
